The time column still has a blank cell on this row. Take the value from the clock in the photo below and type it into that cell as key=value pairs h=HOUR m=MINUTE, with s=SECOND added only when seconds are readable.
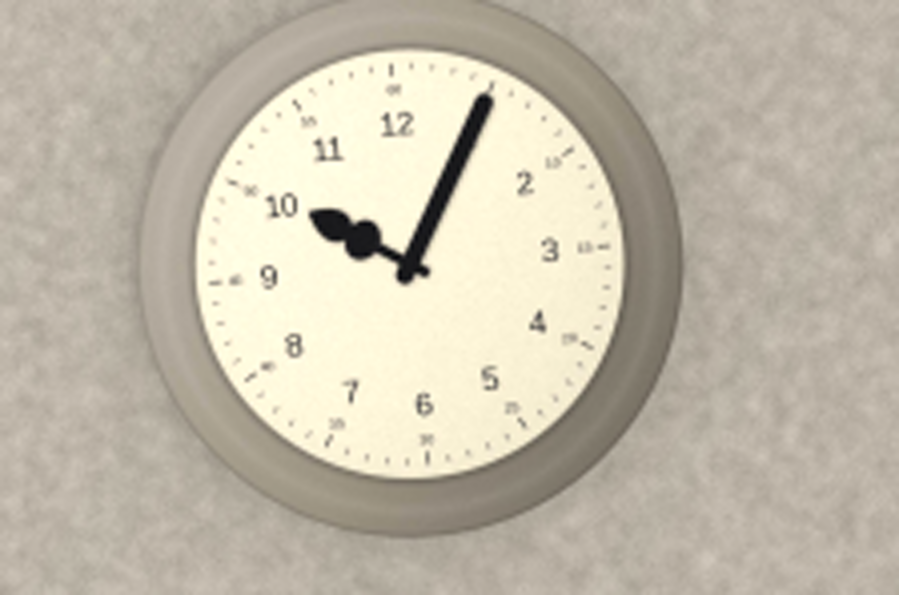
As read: h=10 m=5
